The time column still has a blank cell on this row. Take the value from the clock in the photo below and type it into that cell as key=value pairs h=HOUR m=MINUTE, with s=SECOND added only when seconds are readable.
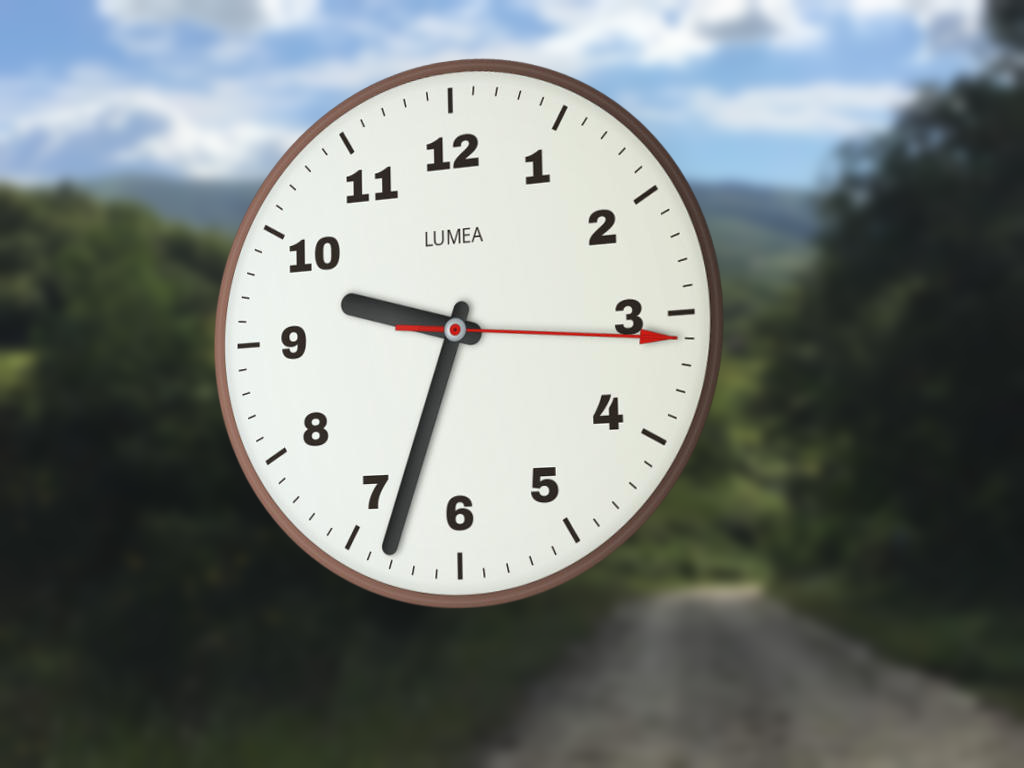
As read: h=9 m=33 s=16
